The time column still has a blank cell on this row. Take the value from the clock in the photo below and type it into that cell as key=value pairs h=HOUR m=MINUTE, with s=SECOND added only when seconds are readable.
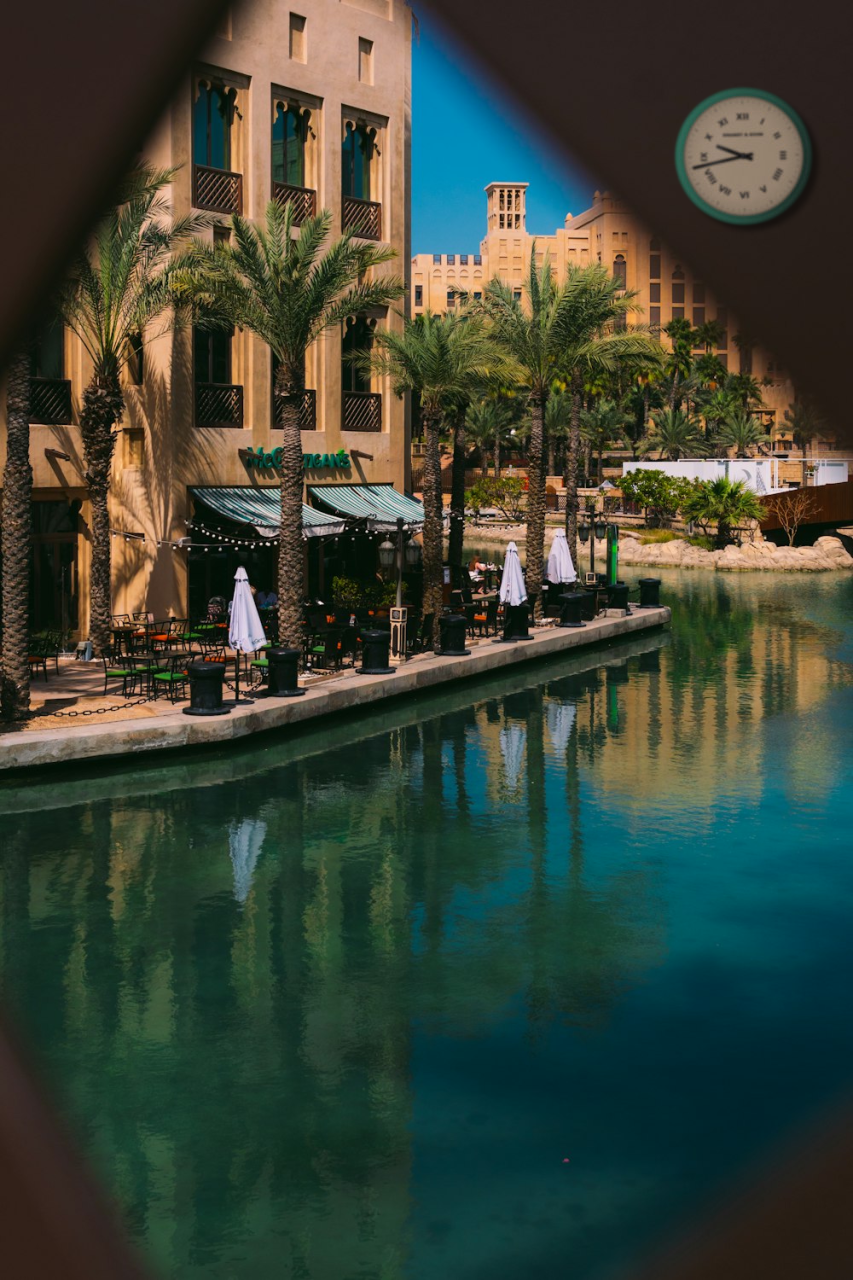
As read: h=9 m=43
